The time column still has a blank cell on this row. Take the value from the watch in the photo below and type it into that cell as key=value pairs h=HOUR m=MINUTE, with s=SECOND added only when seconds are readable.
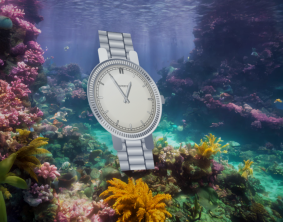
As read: h=12 m=55
